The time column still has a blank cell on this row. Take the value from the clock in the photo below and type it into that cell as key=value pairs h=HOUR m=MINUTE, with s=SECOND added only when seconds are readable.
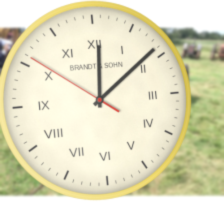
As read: h=12 m=8 s=51
